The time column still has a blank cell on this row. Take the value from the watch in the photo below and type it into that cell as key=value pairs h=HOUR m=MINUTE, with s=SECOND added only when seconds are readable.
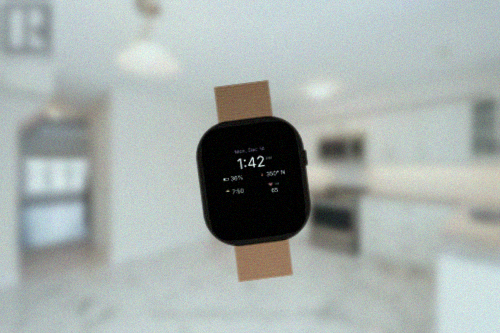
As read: h=1 m=42
